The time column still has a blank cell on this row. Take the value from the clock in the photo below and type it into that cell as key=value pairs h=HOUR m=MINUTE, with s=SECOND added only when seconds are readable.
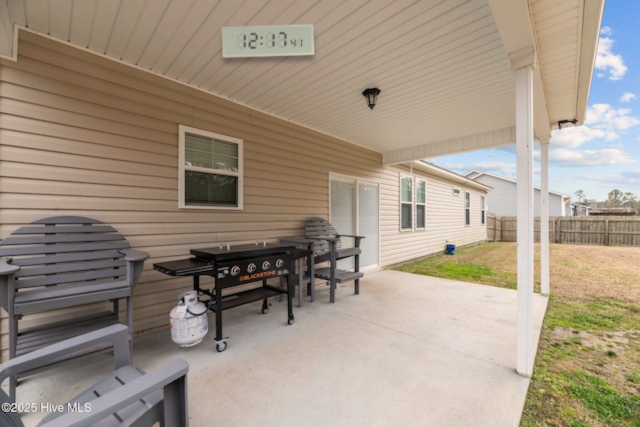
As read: h=12 m=17
